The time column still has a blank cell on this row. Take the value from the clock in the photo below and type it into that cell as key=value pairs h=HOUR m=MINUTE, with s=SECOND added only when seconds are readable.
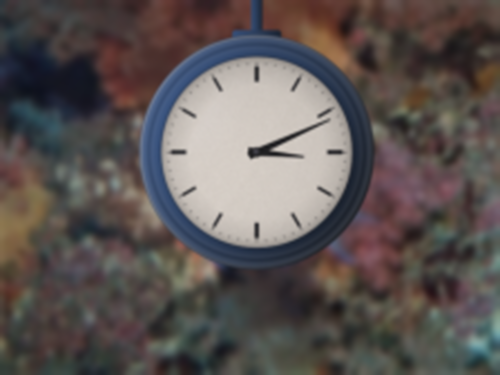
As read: h=3 m=11
